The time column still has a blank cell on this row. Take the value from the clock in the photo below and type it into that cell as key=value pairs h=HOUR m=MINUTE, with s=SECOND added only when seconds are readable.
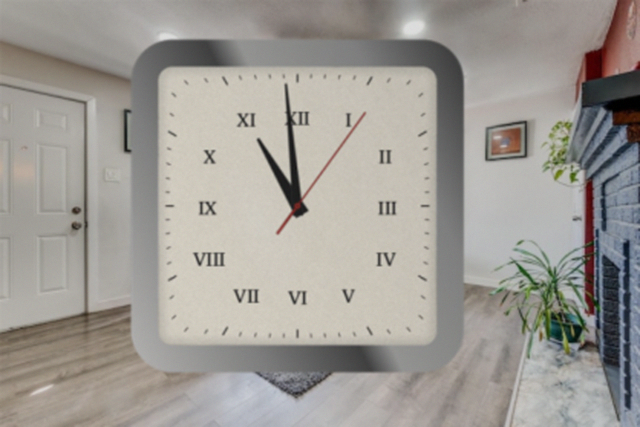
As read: h=10 m=59 s=6
